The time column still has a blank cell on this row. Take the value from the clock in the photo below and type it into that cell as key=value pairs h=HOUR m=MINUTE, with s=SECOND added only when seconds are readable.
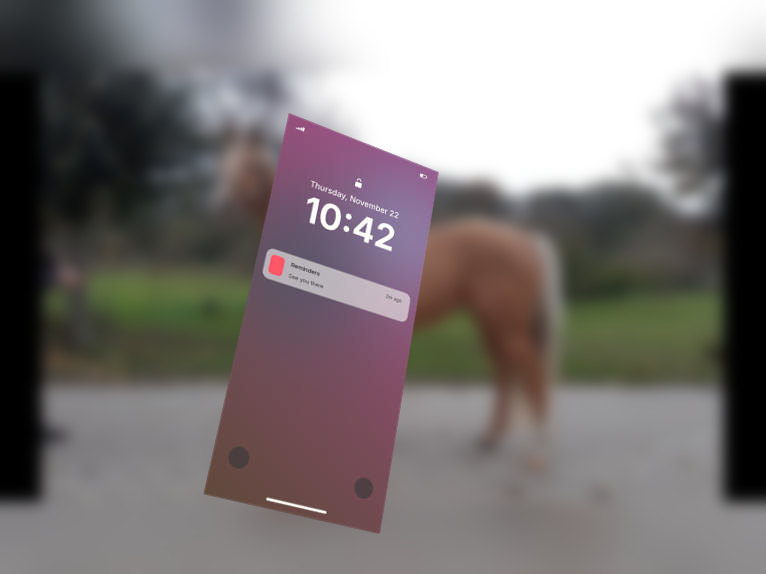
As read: h=10 m=42
